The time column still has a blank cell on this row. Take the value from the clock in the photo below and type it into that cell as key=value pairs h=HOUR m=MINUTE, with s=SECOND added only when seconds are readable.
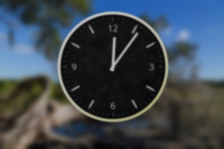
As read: h=12 m=6
